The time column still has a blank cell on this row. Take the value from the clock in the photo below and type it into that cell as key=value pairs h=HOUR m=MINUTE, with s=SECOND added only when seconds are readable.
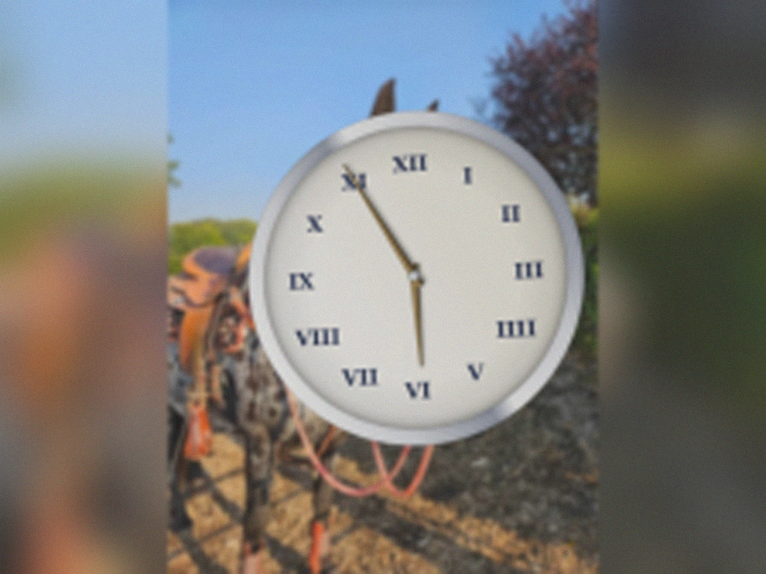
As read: h=5 m=55
